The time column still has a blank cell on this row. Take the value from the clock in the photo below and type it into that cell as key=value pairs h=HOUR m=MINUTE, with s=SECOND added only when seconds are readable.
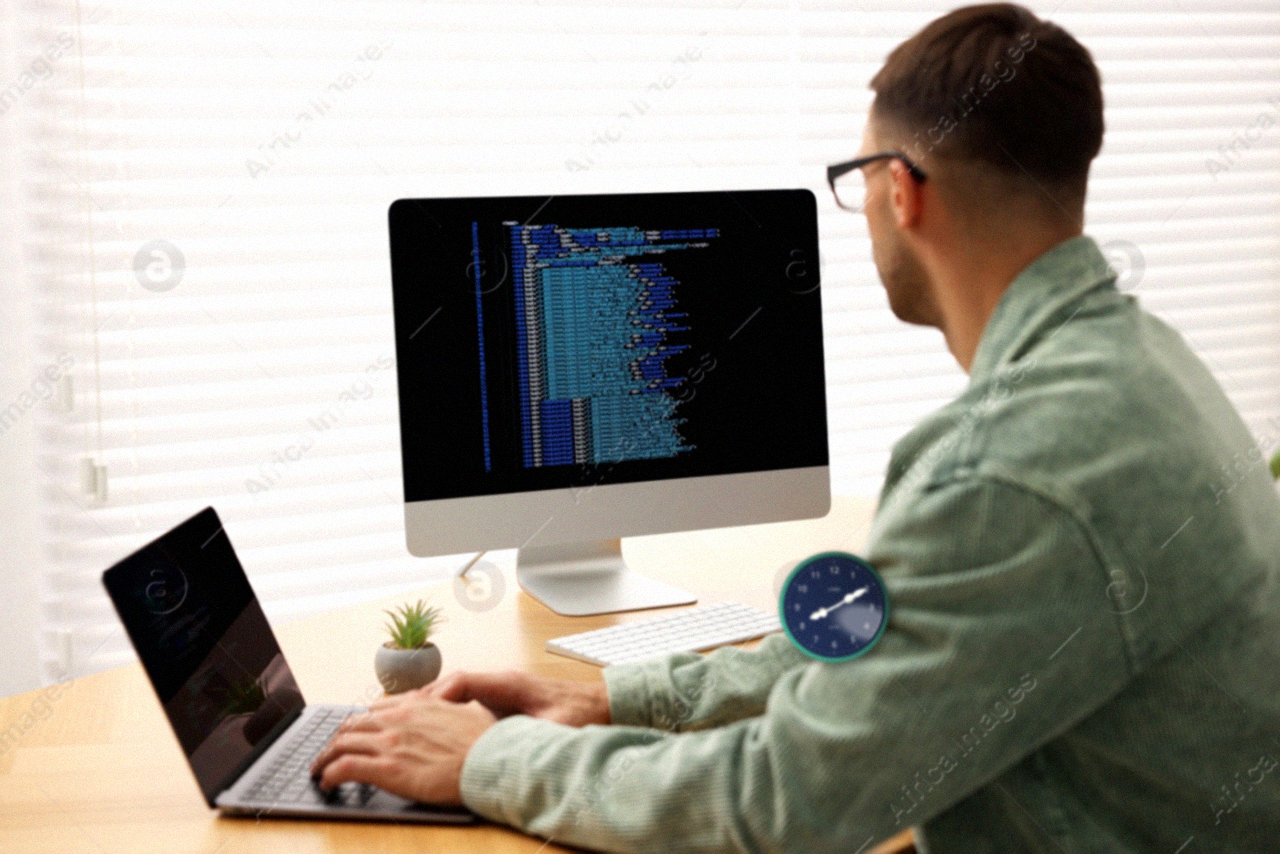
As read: h=8 m=10
